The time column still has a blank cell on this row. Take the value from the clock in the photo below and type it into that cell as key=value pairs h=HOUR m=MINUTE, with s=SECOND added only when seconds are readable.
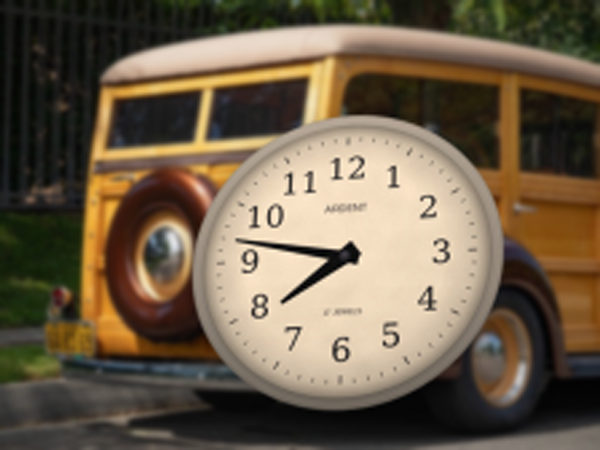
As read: h=7 m=47
